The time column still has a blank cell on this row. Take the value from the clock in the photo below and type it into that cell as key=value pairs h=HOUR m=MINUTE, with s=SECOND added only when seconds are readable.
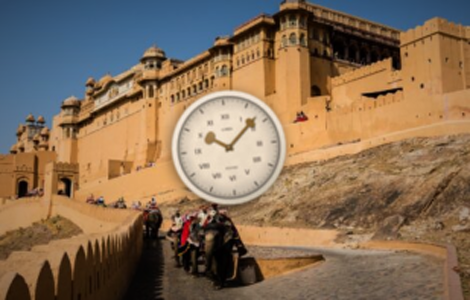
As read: h=10 m=8
